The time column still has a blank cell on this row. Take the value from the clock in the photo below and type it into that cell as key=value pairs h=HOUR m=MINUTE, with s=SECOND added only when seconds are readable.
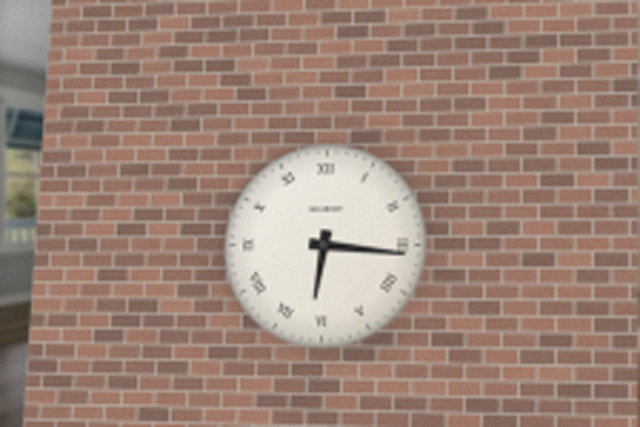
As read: h=6 m=16
